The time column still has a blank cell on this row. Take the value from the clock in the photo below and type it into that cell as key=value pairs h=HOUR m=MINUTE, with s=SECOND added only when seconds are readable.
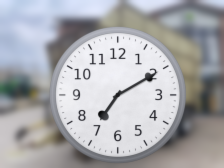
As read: h=7 m=10
